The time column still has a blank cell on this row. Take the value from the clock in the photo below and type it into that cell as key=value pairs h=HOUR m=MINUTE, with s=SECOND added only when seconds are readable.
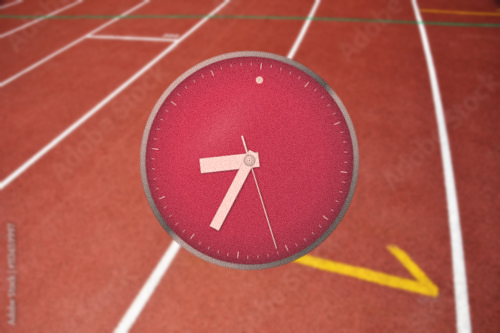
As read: h=8 m=33 s=26
